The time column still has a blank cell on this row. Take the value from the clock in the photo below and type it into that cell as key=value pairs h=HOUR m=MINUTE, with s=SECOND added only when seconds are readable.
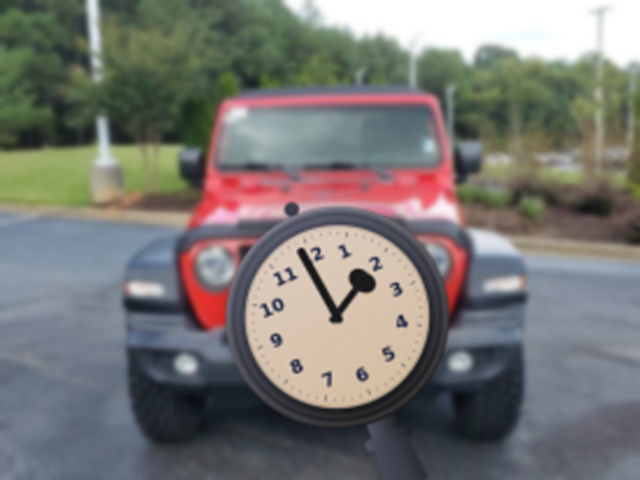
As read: h=1 m=59
